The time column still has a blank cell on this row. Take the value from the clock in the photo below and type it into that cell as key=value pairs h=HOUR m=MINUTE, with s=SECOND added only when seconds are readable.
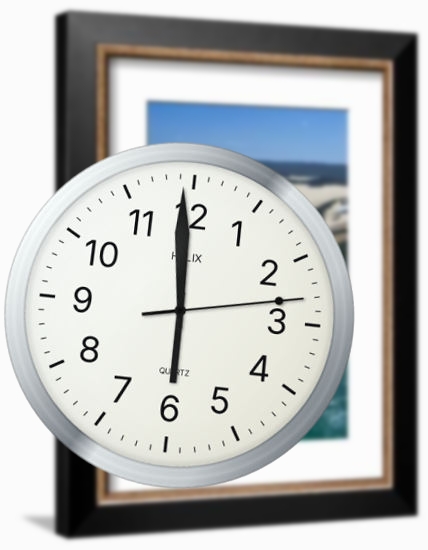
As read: h=5 m=59 s=13
